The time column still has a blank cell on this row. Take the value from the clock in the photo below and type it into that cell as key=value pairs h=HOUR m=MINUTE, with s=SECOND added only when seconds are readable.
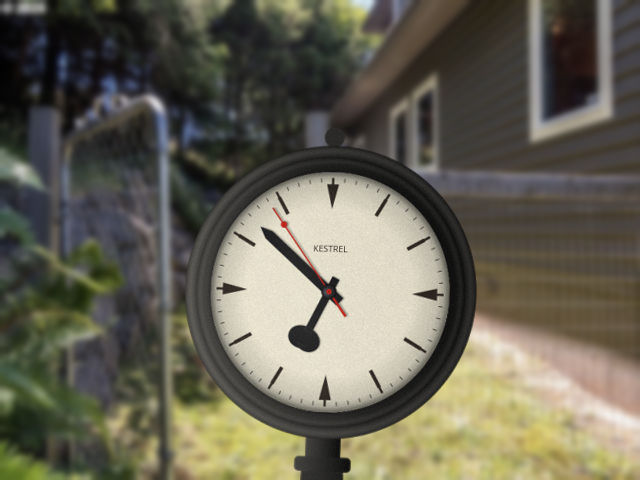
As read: h=6 m=51 s=54
